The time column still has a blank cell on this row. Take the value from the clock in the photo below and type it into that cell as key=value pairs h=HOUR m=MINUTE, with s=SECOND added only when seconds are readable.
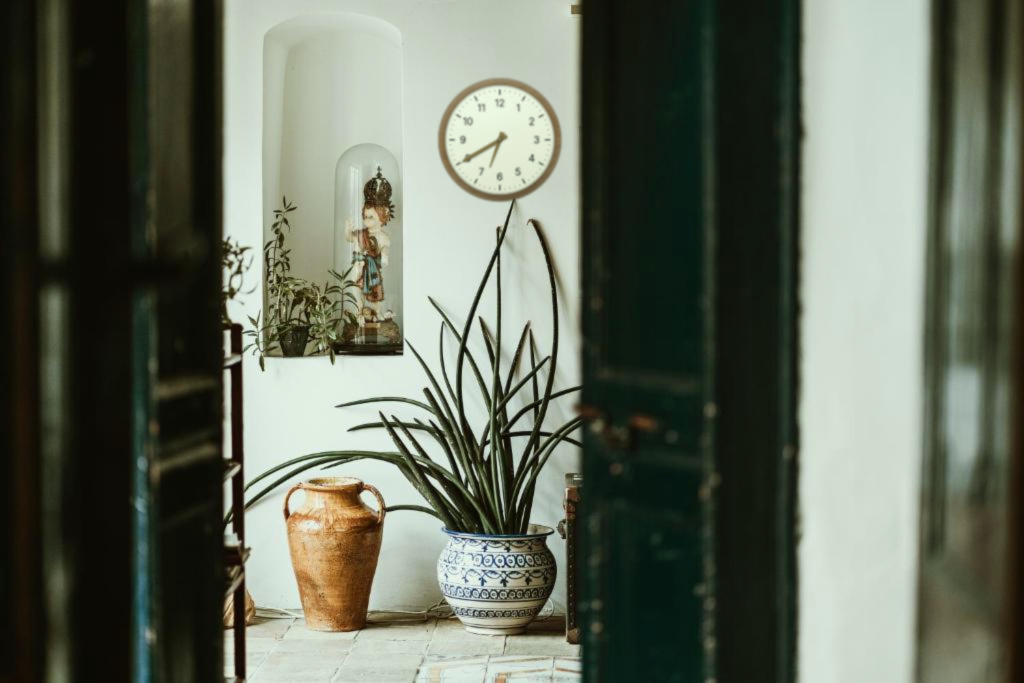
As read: h=6 m=40
